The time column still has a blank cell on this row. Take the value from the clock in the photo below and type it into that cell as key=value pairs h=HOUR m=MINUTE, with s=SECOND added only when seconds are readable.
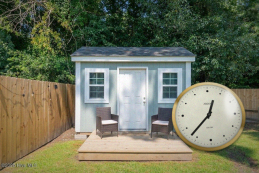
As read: h=12 m=37
